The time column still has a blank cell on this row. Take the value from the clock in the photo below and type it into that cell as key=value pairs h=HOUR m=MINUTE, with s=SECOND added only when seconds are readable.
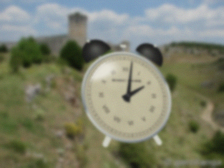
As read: h=2 m=2
